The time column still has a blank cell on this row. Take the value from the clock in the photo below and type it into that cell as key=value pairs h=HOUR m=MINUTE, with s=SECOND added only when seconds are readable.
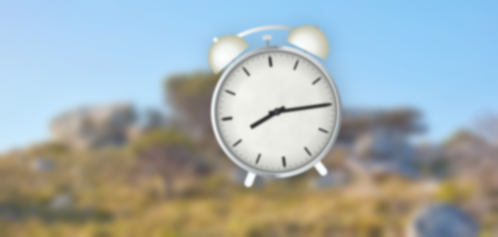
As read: h=8 m=15
